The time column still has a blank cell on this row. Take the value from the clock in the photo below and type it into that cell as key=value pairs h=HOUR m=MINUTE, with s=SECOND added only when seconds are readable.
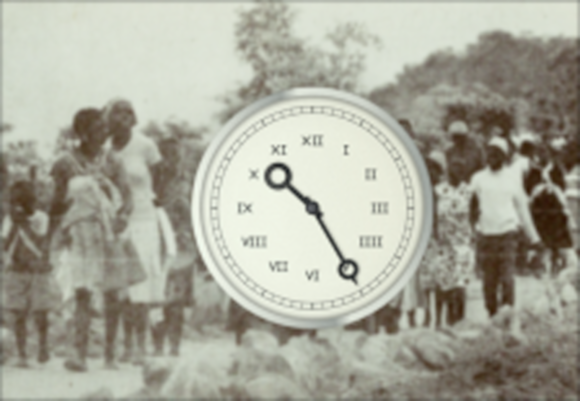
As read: h=10 m=25
